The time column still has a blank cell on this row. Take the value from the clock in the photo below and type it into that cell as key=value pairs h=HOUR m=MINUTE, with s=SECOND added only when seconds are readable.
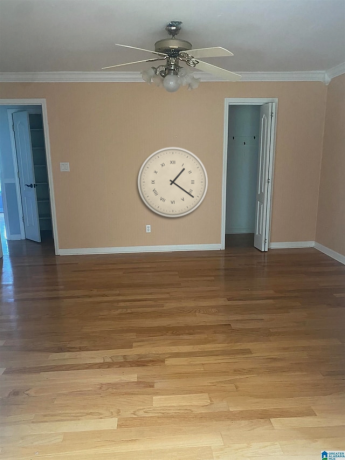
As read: h=1 m=21
